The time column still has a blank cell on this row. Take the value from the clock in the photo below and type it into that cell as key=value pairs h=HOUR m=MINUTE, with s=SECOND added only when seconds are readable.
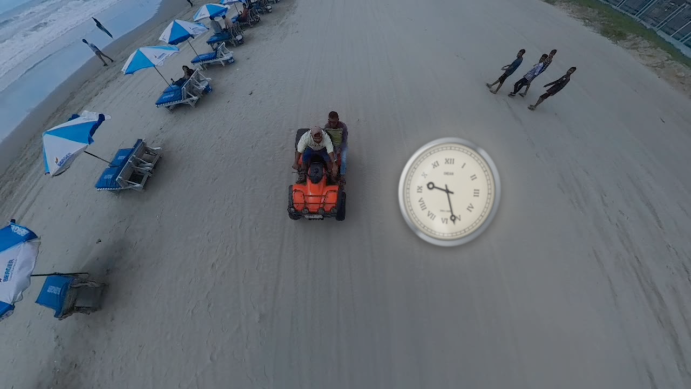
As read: h=9 m=27
